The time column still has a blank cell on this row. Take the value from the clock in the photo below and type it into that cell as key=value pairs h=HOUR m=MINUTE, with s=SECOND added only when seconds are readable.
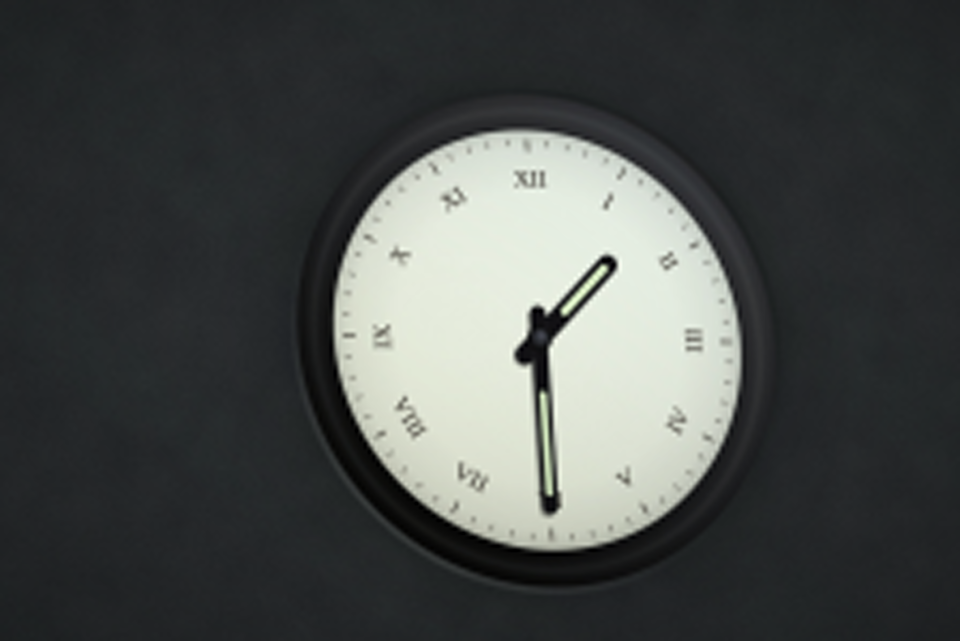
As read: h=1 m=30
